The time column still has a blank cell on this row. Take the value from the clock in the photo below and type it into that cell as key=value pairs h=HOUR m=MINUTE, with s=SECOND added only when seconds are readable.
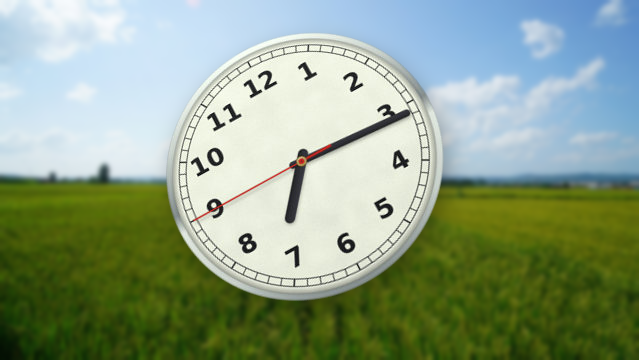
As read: h=7 m=15 s=45
